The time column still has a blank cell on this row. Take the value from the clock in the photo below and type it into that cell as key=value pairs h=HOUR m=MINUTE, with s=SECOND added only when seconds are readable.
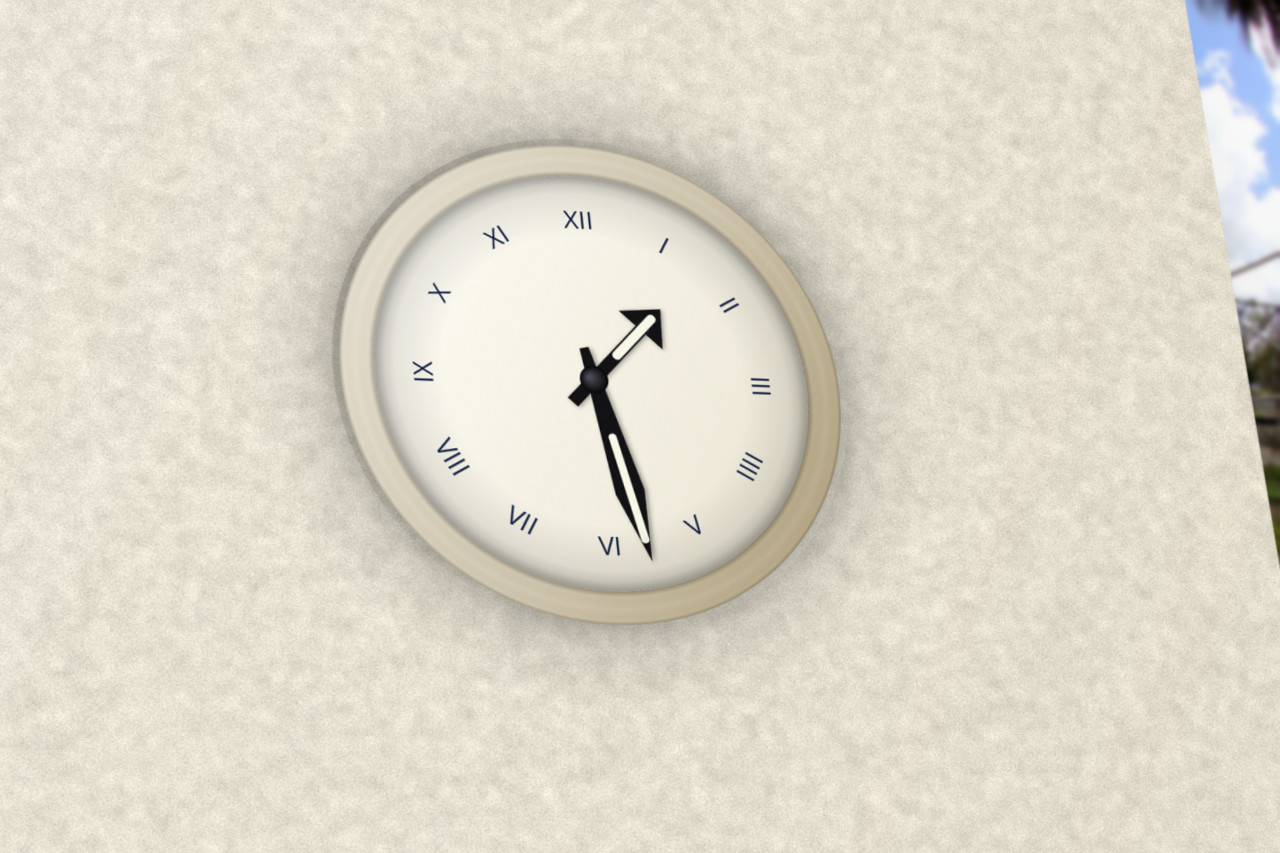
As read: h=1 m=28
